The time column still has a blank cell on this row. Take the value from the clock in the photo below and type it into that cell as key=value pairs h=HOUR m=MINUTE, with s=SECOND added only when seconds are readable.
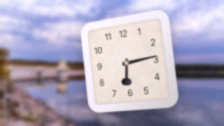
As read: h=6 m=14
